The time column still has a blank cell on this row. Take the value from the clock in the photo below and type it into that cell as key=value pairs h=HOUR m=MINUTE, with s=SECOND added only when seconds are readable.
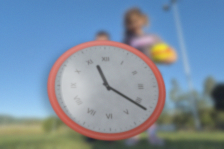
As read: h=11 m=21
